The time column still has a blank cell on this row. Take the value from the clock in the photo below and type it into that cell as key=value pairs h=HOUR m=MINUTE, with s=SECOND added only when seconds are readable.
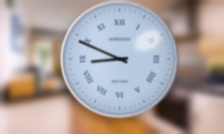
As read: h=8 m=49
